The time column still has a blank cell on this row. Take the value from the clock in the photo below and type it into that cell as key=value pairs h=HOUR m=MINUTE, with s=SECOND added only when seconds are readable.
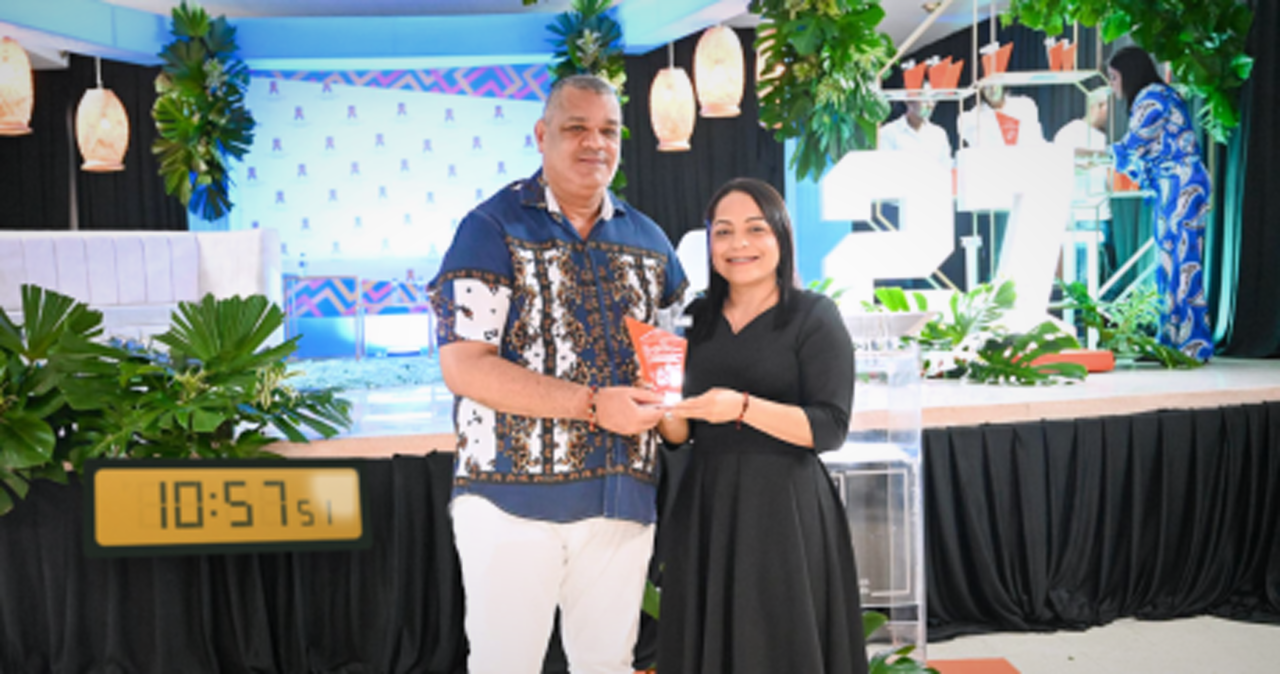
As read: h=10 m=57 s=51
